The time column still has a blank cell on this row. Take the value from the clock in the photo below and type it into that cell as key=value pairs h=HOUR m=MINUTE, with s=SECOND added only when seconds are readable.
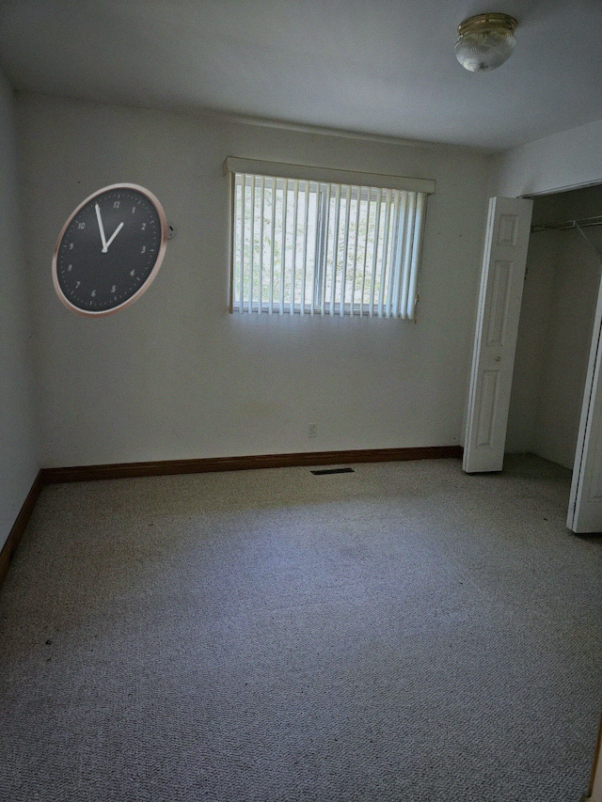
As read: h=12 m=55
